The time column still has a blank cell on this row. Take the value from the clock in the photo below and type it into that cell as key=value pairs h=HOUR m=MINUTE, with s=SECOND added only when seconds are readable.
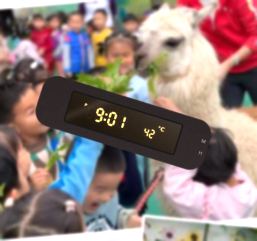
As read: h=9 m=1
